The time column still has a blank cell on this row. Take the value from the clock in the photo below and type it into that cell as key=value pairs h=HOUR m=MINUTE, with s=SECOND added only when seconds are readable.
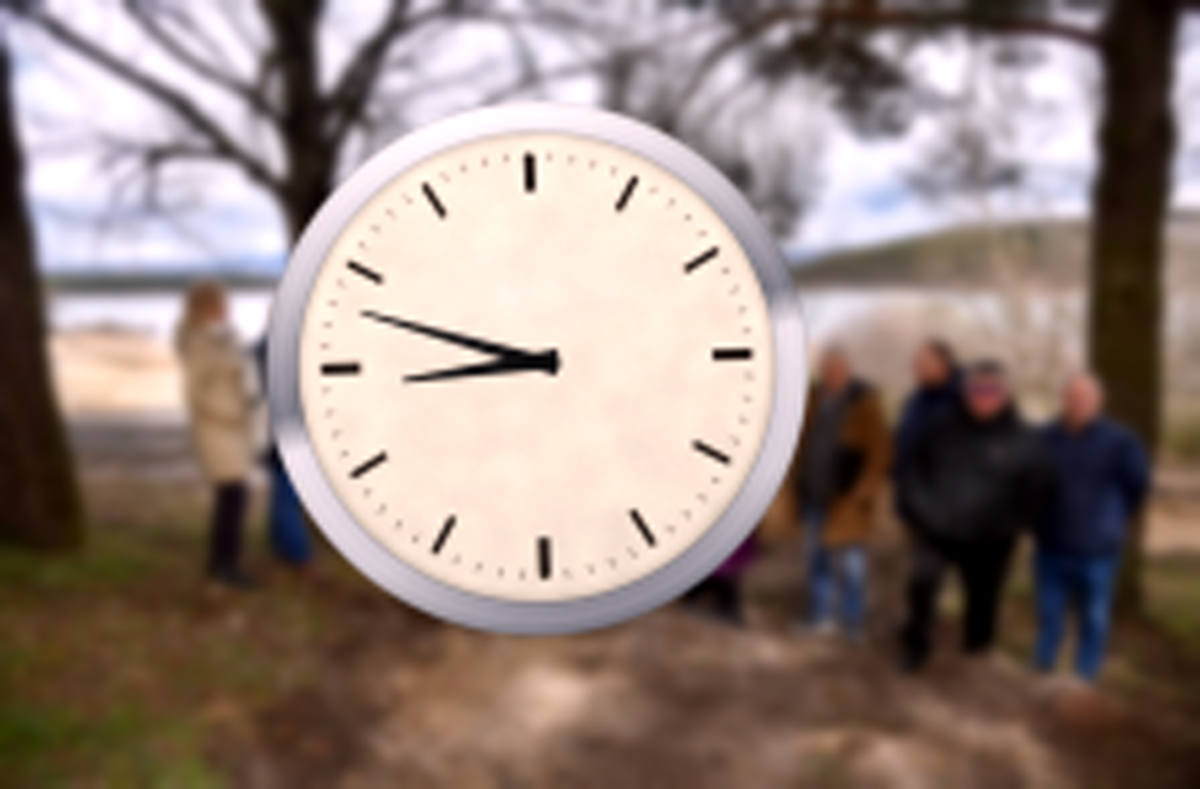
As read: h=8 m=48
